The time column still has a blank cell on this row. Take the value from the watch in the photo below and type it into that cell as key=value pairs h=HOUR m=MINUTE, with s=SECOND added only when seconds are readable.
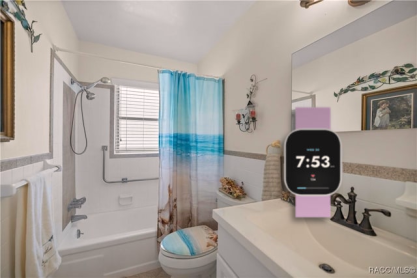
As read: h=7 m=53
